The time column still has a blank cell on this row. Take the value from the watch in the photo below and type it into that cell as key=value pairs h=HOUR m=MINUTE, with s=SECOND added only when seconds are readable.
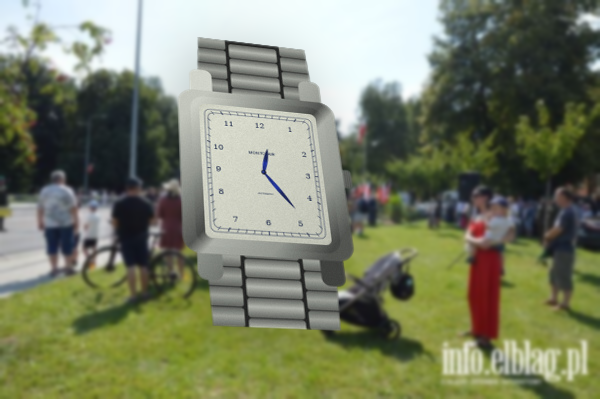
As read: h=12 m=24
